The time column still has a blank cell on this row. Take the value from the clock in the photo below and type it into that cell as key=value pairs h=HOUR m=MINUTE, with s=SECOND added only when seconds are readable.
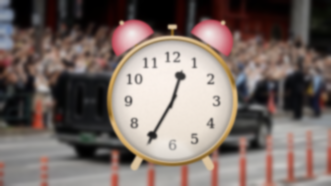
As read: h=12 m=35
